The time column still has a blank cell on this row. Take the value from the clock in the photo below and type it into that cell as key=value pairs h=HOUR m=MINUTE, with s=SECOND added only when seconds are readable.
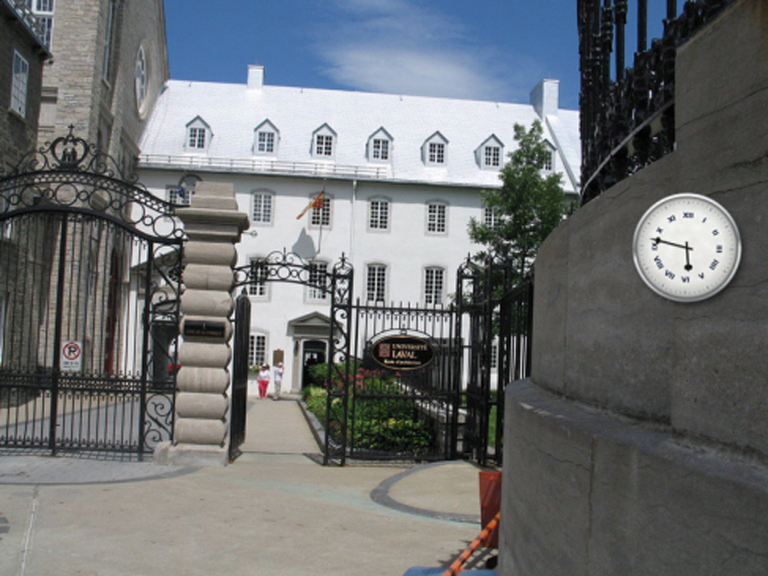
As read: h=5 m=47
